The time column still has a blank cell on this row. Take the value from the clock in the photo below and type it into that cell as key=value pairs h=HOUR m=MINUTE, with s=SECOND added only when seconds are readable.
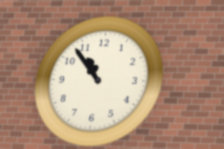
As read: h=10 m=53
